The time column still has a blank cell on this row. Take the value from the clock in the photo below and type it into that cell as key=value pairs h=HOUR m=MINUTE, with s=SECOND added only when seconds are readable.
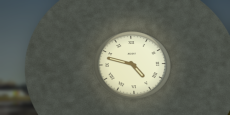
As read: h=4 m=48
